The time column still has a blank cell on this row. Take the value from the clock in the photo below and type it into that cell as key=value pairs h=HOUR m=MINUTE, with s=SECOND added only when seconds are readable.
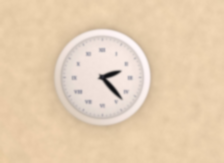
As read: h=2 m=23
